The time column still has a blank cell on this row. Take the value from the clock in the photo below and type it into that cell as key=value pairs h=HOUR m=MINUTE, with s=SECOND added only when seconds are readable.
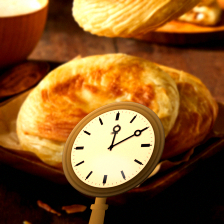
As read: h=12 m=10
